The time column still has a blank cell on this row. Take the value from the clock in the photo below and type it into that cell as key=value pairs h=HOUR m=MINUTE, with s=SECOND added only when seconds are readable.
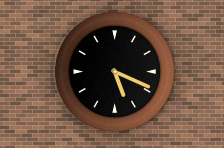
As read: h=5 m=19
